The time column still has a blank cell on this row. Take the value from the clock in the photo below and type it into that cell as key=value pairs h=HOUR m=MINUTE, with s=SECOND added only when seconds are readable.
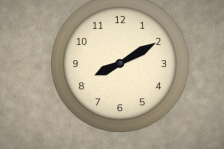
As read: h=8 m=10
